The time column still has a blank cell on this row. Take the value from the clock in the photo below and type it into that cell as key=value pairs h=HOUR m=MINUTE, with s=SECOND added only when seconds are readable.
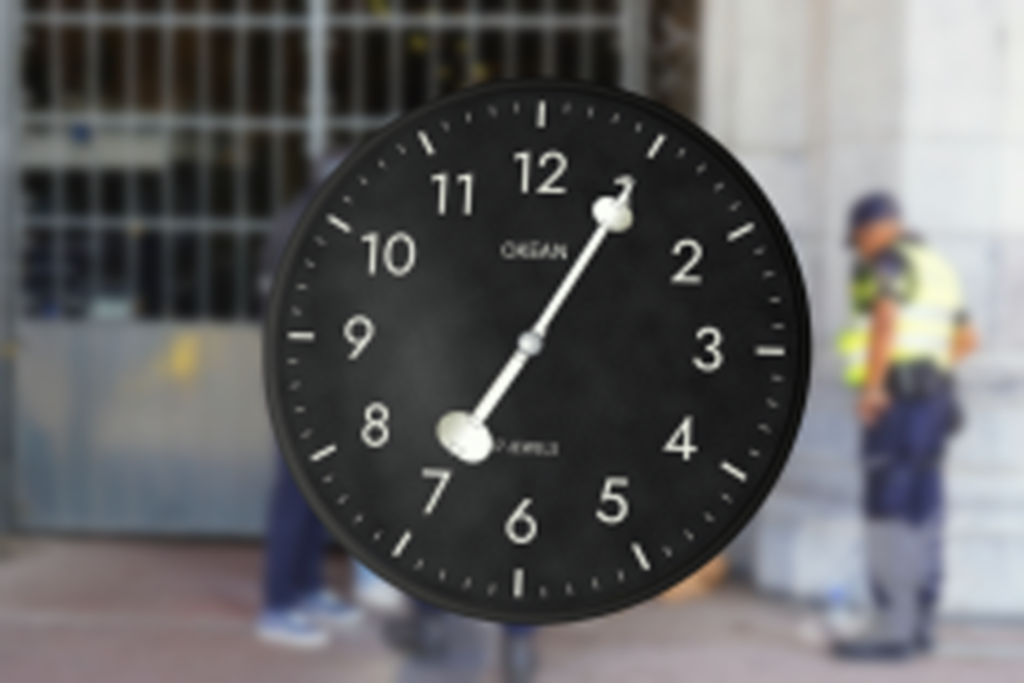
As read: h=7 m=5
